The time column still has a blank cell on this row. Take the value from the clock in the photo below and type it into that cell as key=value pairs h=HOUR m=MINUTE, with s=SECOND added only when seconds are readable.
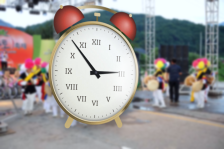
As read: h=2 m=53
